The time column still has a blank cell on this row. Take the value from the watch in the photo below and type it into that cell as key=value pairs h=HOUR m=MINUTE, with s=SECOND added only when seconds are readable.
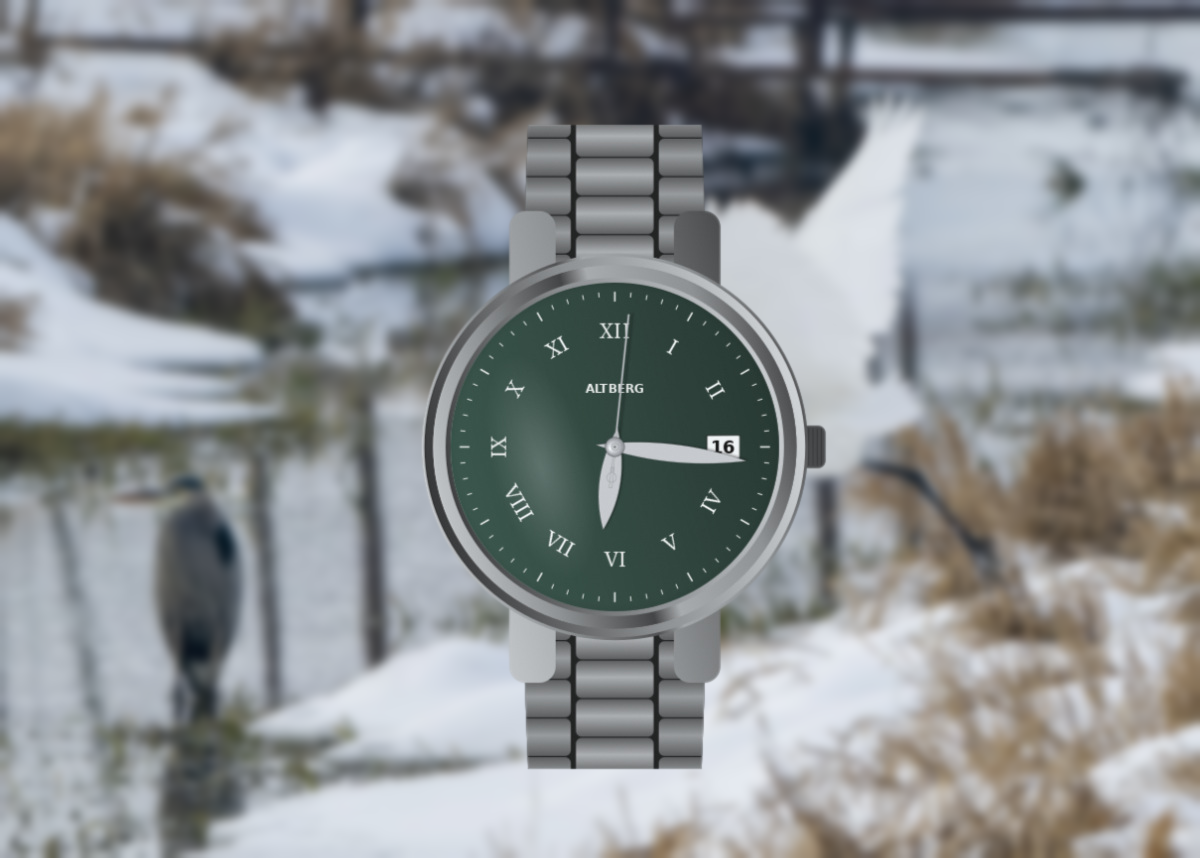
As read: h=6 m=16 s=1
